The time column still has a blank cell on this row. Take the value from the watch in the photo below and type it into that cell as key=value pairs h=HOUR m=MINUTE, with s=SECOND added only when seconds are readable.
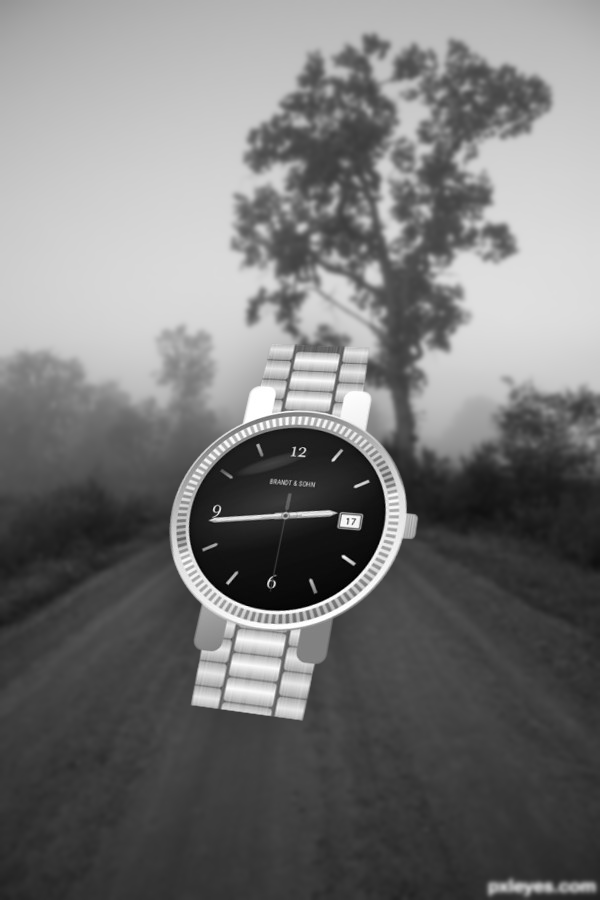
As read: h=2 m=43 s=30
